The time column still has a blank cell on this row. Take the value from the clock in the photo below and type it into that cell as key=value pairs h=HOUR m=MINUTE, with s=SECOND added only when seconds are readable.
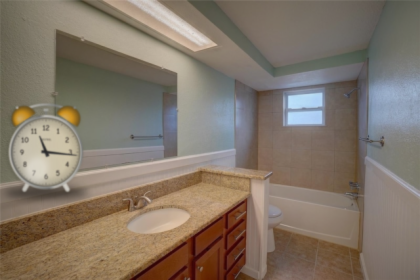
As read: h=11 m=16
